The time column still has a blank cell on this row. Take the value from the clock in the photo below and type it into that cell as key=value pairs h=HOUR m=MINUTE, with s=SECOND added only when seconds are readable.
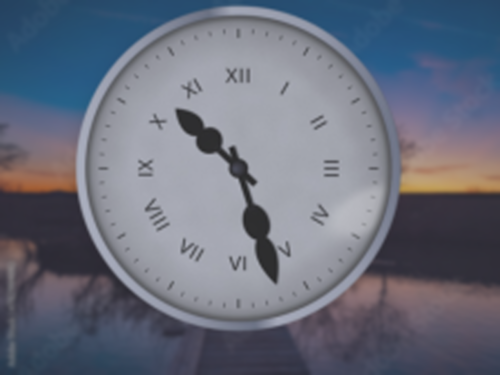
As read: h=10 m=27
